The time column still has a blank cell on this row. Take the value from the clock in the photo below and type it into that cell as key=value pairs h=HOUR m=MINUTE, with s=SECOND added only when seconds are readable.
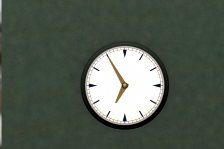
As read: h=6 m=55
